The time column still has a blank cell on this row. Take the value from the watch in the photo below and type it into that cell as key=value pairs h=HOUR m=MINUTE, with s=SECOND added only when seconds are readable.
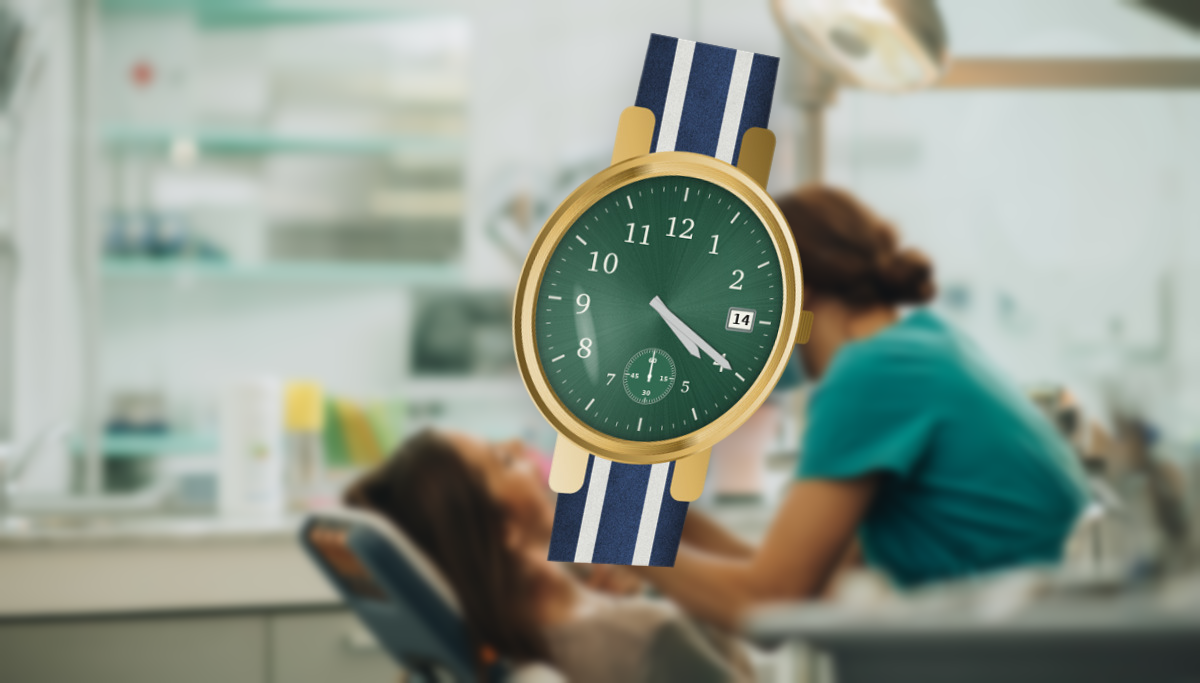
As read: h=4 m=20
